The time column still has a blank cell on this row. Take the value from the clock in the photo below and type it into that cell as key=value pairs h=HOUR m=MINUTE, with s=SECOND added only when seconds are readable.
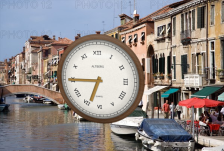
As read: h=6 m=45
